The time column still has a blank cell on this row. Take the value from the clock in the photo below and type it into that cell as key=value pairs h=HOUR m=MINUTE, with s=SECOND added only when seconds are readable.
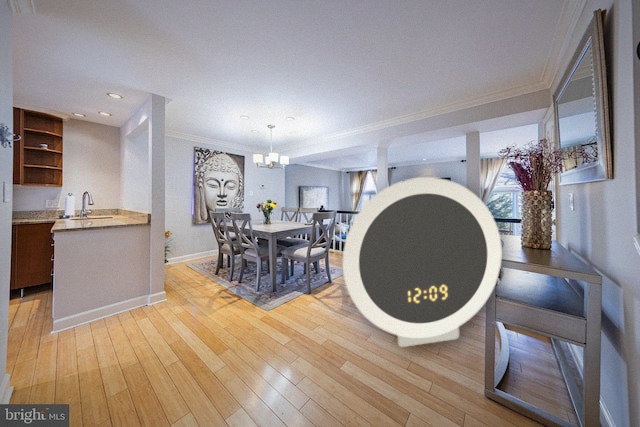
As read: h=12 m=9
